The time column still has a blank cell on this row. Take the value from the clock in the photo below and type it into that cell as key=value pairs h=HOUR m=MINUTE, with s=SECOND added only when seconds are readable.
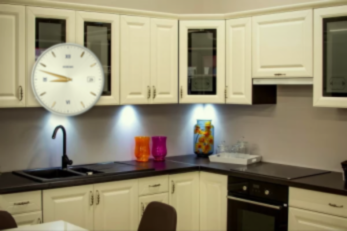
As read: h=8 m=48
